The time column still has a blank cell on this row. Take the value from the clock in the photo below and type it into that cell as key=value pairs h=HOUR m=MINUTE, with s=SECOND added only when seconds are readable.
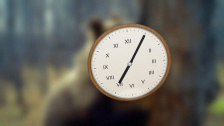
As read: h=7 m=5
